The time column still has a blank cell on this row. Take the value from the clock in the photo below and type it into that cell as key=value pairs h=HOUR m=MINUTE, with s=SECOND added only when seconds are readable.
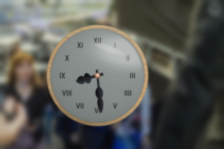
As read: h=8 m=29
